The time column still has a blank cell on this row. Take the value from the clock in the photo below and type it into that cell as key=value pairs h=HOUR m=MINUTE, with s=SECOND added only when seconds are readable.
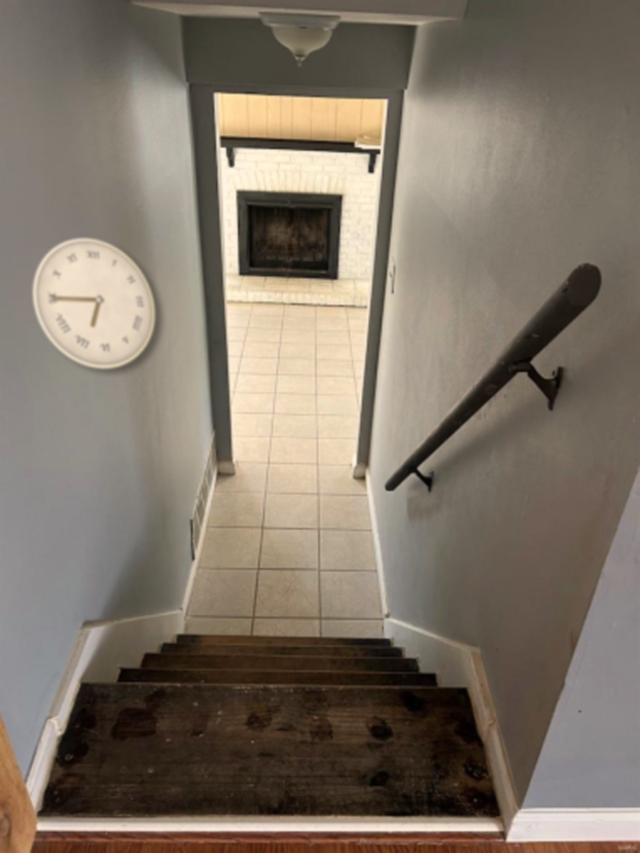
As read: h=6 m=45
